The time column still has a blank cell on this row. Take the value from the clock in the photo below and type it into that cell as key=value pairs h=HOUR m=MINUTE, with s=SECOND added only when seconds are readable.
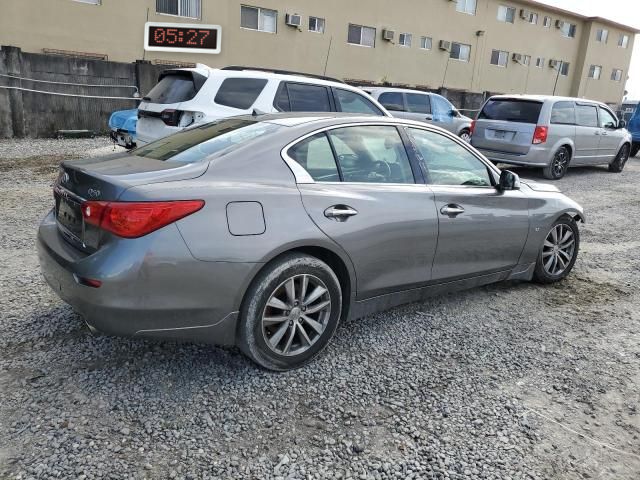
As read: h=5 m=27
